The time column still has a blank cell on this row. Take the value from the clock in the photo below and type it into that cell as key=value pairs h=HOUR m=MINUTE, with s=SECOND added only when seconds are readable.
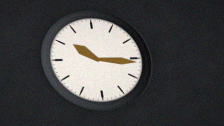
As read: h=10 m=16
